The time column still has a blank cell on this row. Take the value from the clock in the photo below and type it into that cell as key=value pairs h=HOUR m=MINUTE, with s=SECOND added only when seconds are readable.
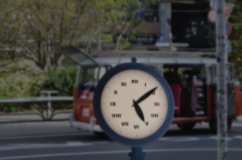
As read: h=5 m=9
